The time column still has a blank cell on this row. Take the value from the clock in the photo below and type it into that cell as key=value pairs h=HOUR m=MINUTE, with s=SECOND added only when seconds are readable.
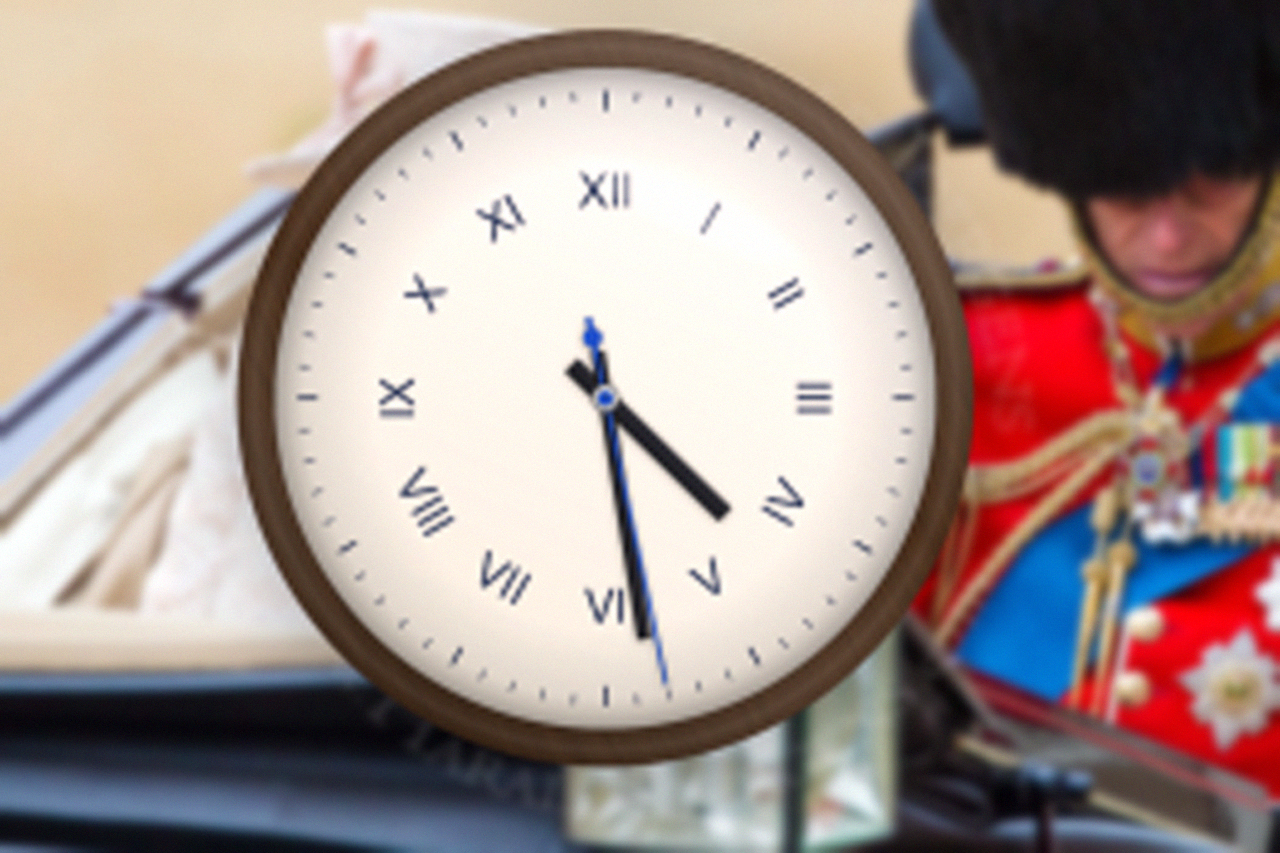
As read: h=4 m=28 s=28
